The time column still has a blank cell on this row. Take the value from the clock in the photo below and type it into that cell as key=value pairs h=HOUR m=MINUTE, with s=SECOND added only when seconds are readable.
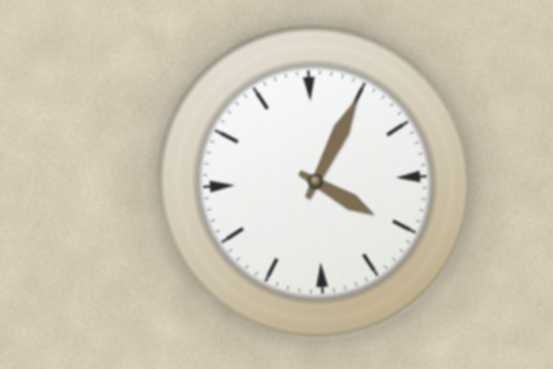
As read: h=4 m=5
